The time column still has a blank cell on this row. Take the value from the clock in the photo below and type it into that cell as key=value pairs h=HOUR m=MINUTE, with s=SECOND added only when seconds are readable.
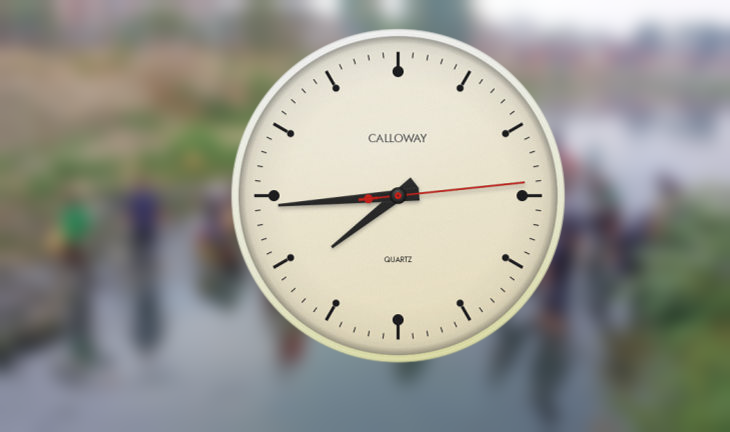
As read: h=7 m=44 s=14
